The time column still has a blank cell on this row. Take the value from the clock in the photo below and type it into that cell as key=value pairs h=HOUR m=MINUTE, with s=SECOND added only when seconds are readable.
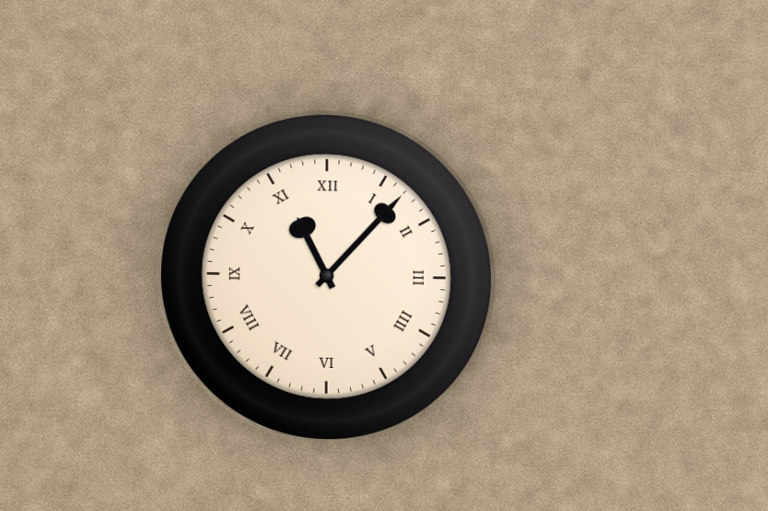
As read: h=11 m=7
